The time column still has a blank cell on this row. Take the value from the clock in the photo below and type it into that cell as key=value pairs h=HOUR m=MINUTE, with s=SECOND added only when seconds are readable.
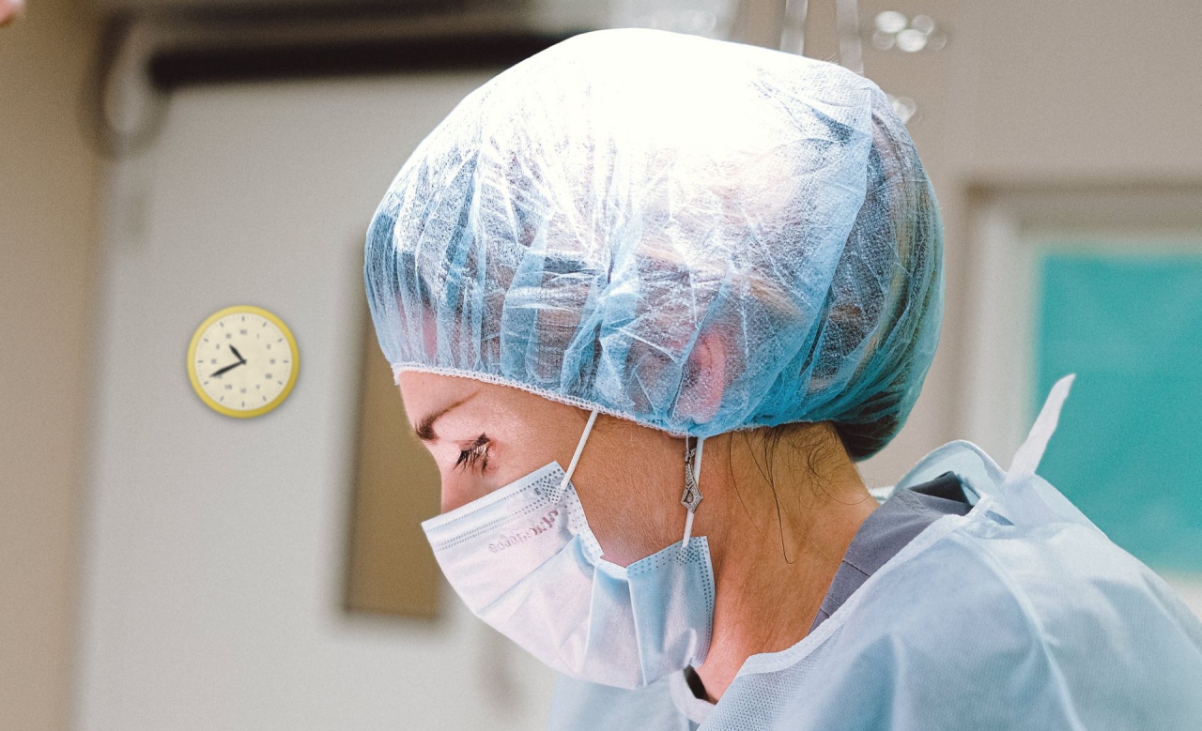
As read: h=10 m=41
